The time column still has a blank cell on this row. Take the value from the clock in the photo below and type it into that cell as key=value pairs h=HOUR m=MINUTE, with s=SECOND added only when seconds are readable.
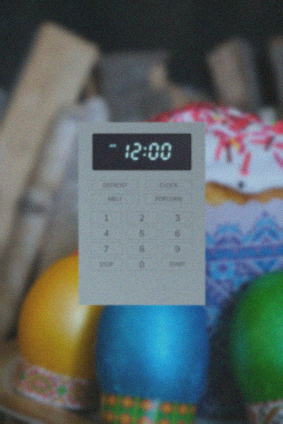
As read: h=12 m=0
